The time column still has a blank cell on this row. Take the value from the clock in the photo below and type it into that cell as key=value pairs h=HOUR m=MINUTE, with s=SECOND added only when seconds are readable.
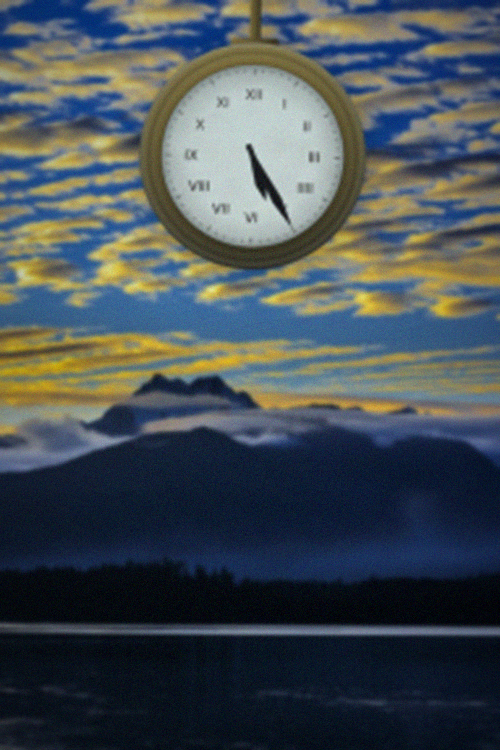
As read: h=5 m=25
